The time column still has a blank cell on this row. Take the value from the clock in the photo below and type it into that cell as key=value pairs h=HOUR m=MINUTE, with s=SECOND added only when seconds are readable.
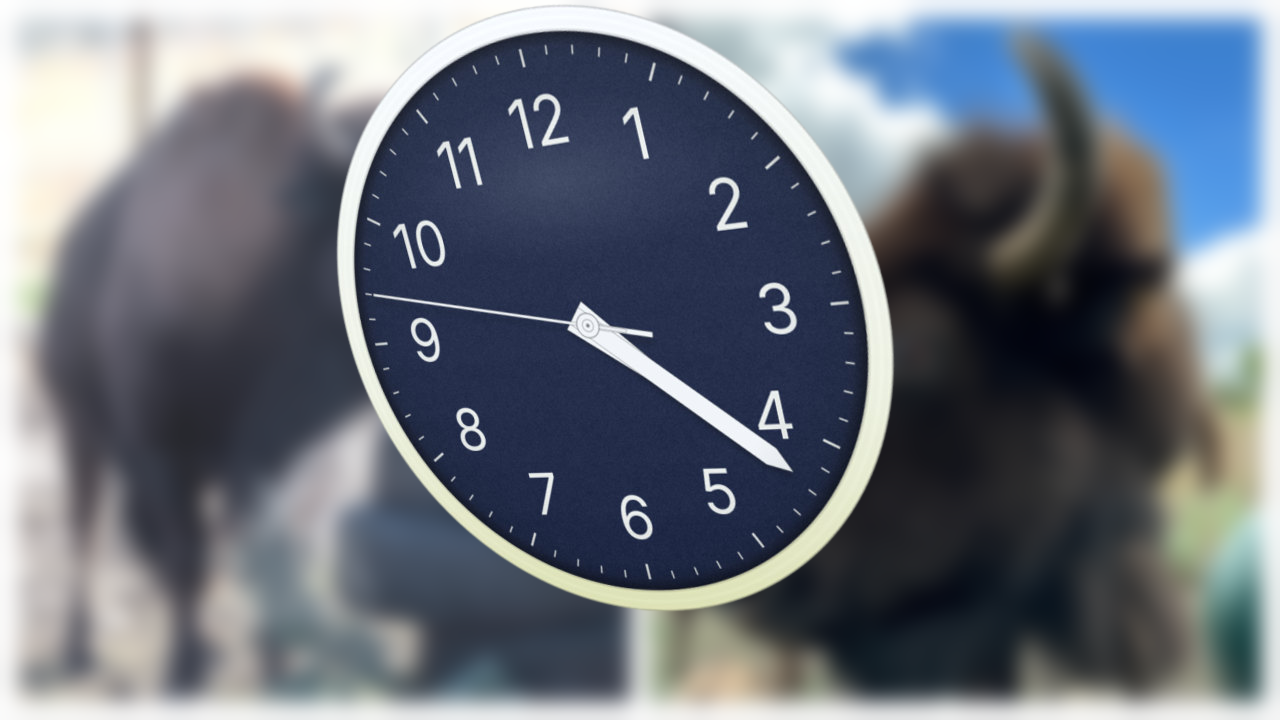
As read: h=4 m=21 s=47
